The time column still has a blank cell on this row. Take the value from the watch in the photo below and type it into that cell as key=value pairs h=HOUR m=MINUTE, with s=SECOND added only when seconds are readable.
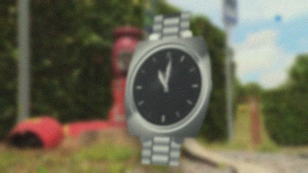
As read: h=11 m=1
